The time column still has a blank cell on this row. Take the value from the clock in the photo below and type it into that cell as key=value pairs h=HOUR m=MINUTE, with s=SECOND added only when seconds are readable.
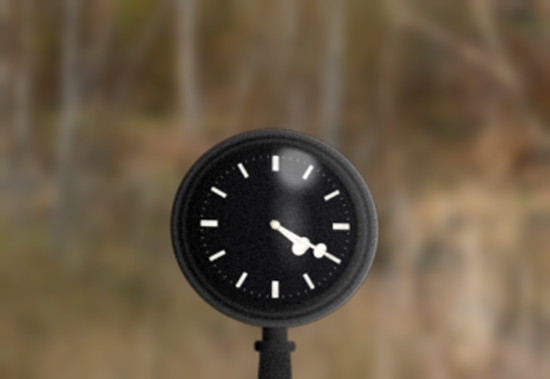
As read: h=4 m=20
